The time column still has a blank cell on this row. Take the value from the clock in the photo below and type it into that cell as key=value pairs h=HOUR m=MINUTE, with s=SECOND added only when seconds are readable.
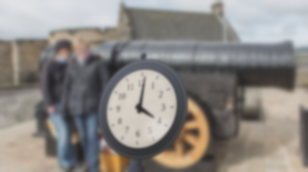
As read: h=4 m=1
